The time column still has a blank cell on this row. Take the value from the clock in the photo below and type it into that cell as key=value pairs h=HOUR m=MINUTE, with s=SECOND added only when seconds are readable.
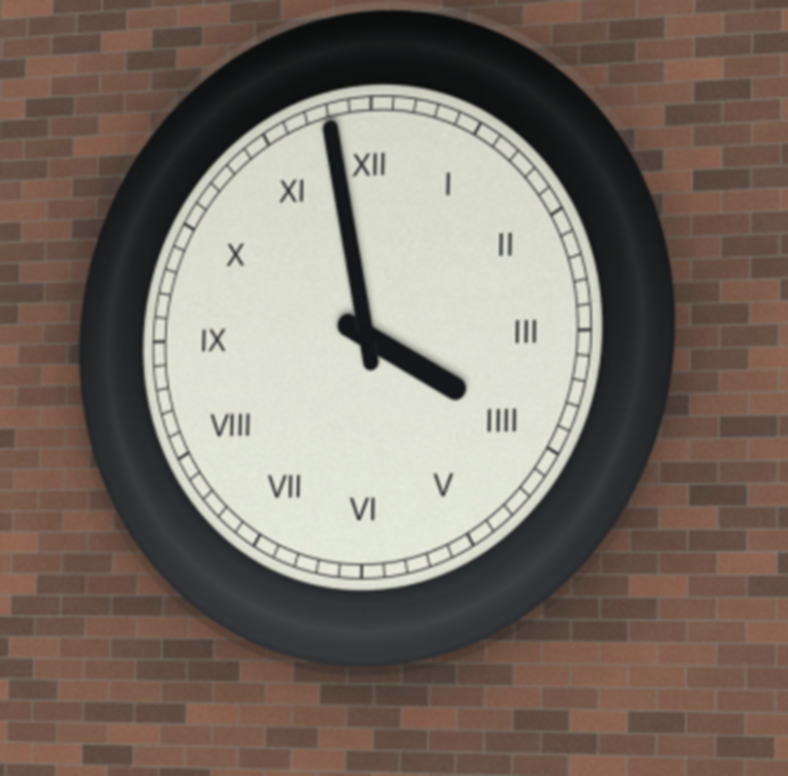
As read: h=3 m=58
